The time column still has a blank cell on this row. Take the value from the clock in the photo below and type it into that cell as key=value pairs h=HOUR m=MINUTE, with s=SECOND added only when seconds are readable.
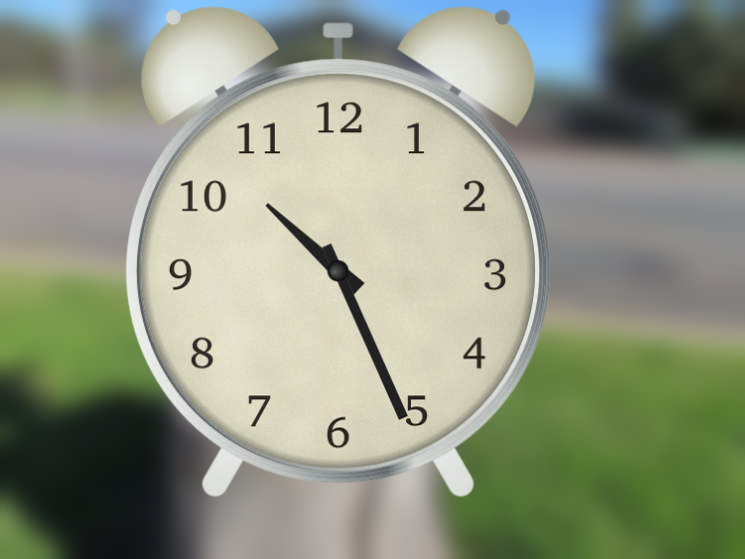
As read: h=10 m=26
